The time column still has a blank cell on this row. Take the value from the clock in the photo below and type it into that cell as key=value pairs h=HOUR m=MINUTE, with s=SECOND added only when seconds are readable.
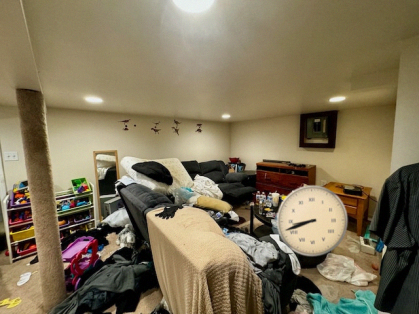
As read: h=8 m=42
